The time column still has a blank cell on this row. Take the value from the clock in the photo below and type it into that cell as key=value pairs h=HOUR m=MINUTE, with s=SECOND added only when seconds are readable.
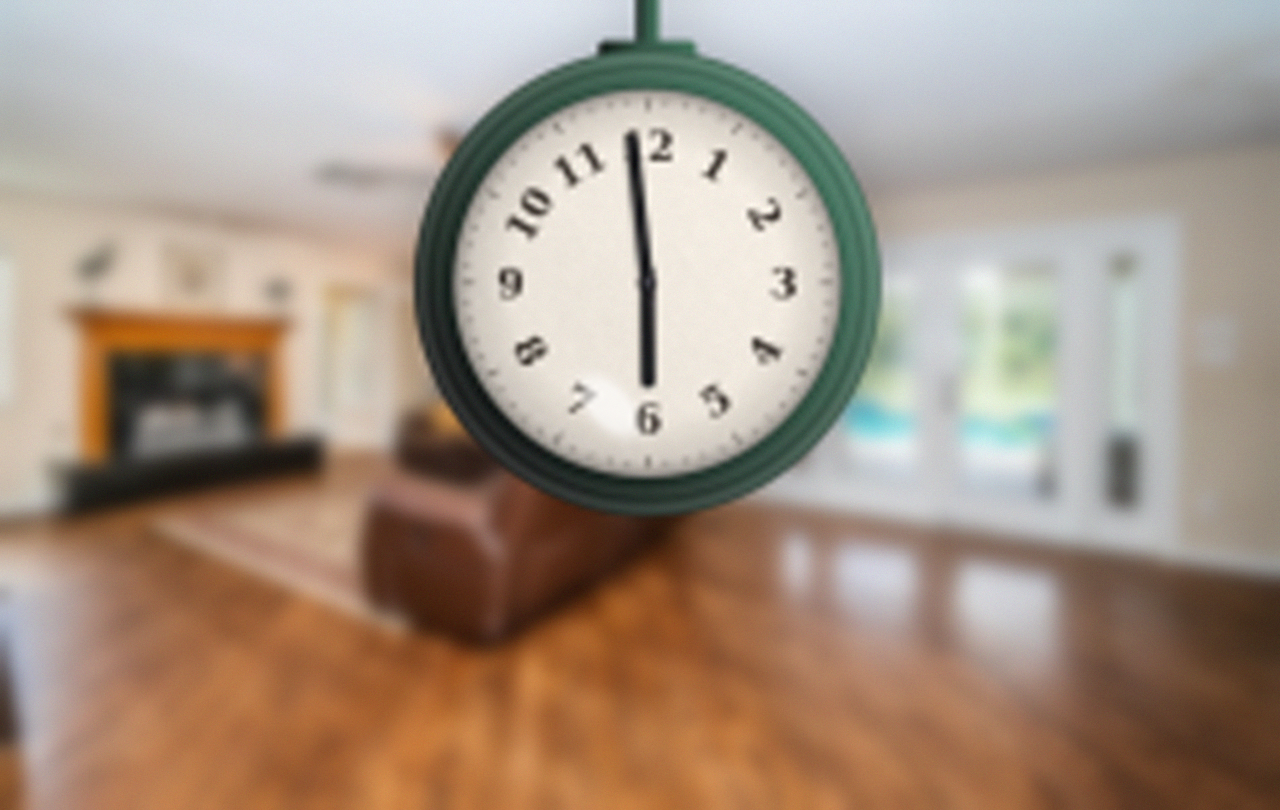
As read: h=5 m=59
